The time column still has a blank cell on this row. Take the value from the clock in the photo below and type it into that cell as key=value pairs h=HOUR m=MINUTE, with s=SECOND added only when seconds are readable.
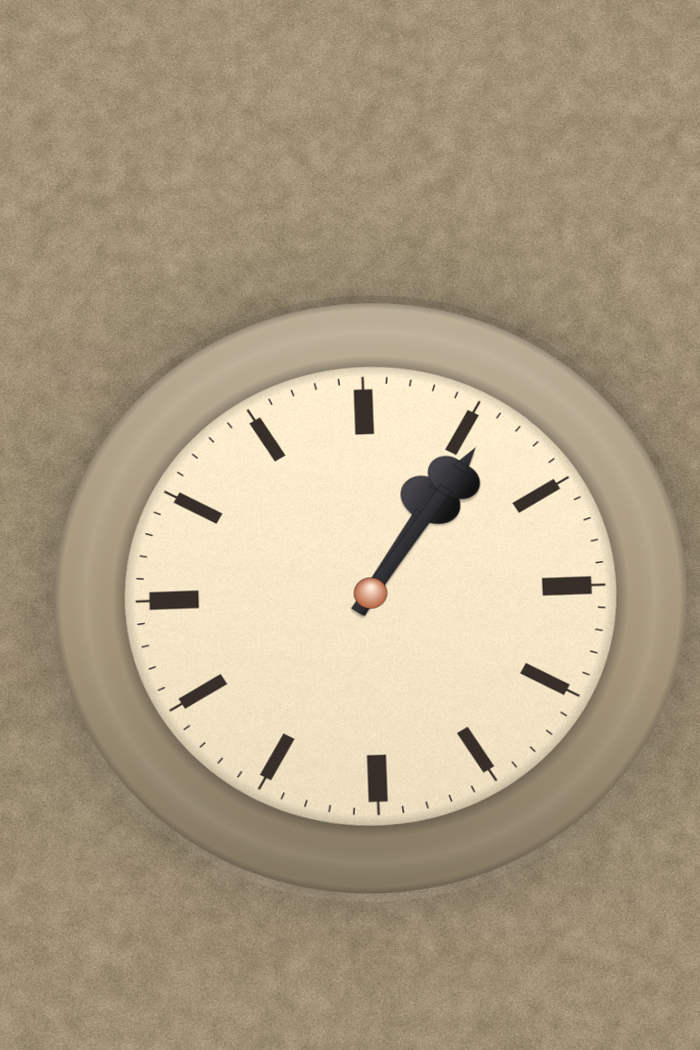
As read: h=1 m=6
